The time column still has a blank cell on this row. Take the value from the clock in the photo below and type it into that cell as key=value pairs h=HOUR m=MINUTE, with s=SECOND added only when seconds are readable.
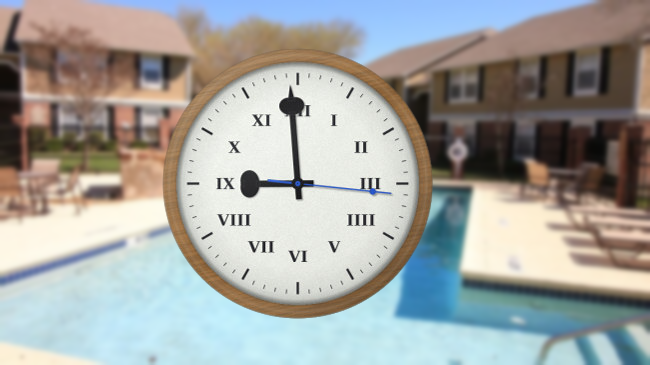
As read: h=8 m=59 s=16
